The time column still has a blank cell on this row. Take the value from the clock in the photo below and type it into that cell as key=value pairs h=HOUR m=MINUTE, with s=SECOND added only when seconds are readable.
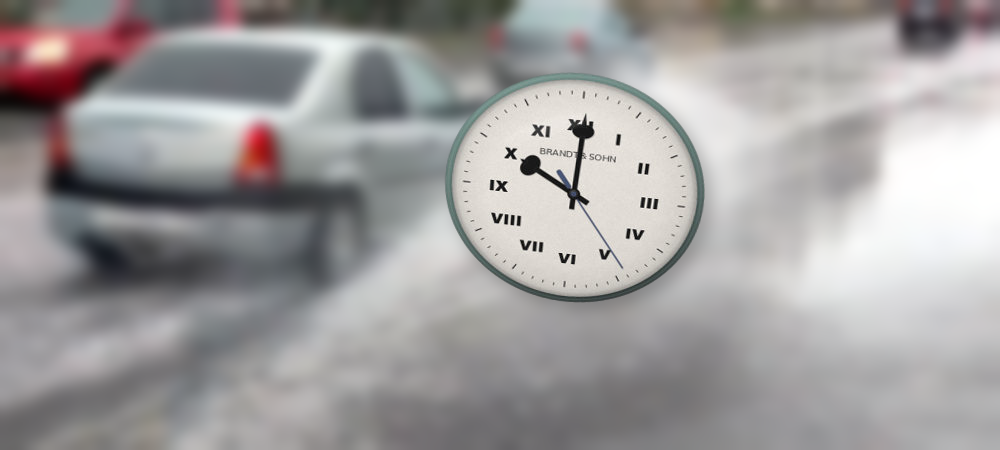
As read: h=10 m=0 s=24
